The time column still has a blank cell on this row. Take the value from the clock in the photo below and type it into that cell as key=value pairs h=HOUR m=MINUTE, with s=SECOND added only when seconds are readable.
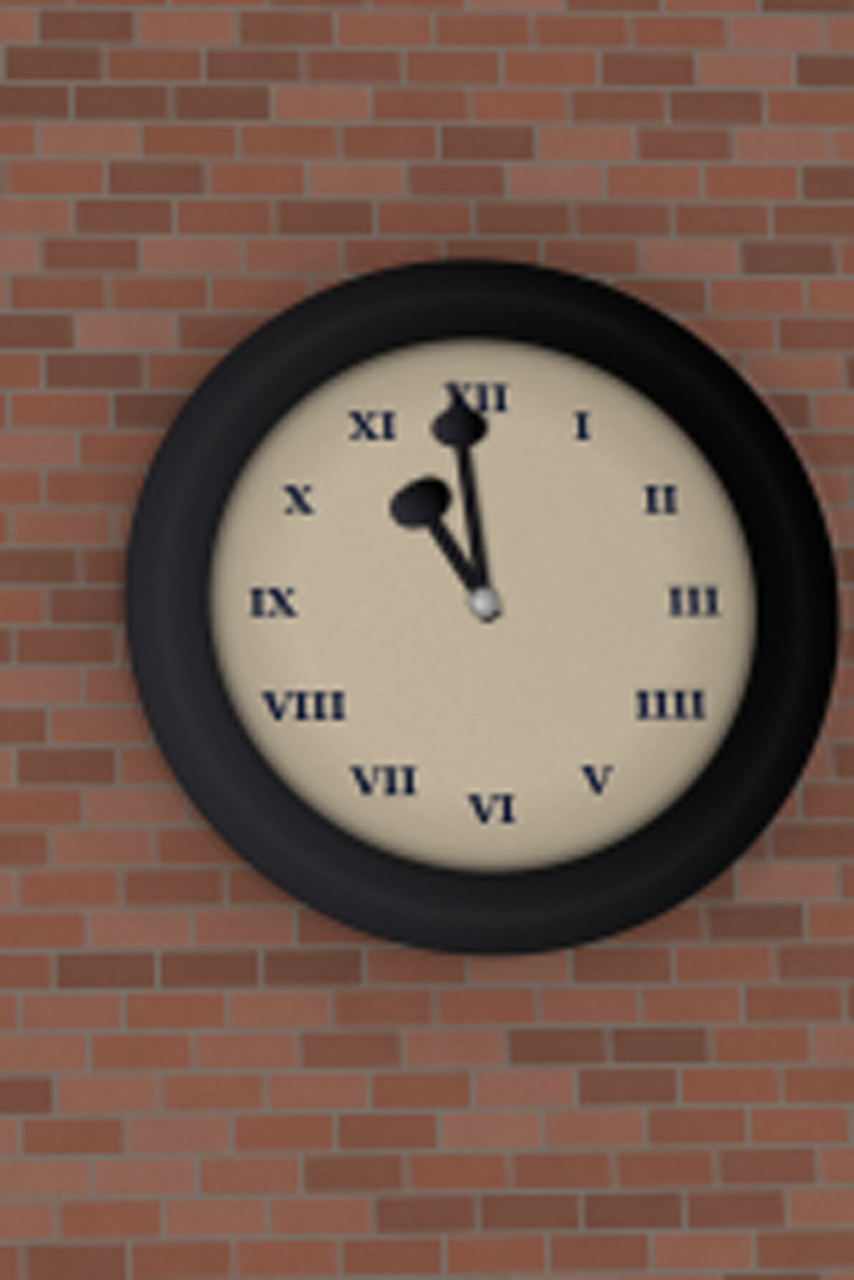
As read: h=10 m=59
